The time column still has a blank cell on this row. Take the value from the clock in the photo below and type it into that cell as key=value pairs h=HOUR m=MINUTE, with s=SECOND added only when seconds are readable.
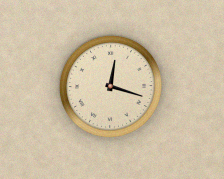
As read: h=12 m=18
